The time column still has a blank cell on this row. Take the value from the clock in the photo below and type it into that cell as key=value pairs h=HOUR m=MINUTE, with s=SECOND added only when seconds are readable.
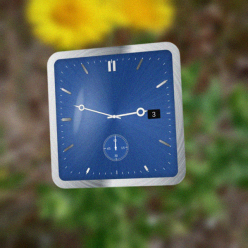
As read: h=2 m=48
